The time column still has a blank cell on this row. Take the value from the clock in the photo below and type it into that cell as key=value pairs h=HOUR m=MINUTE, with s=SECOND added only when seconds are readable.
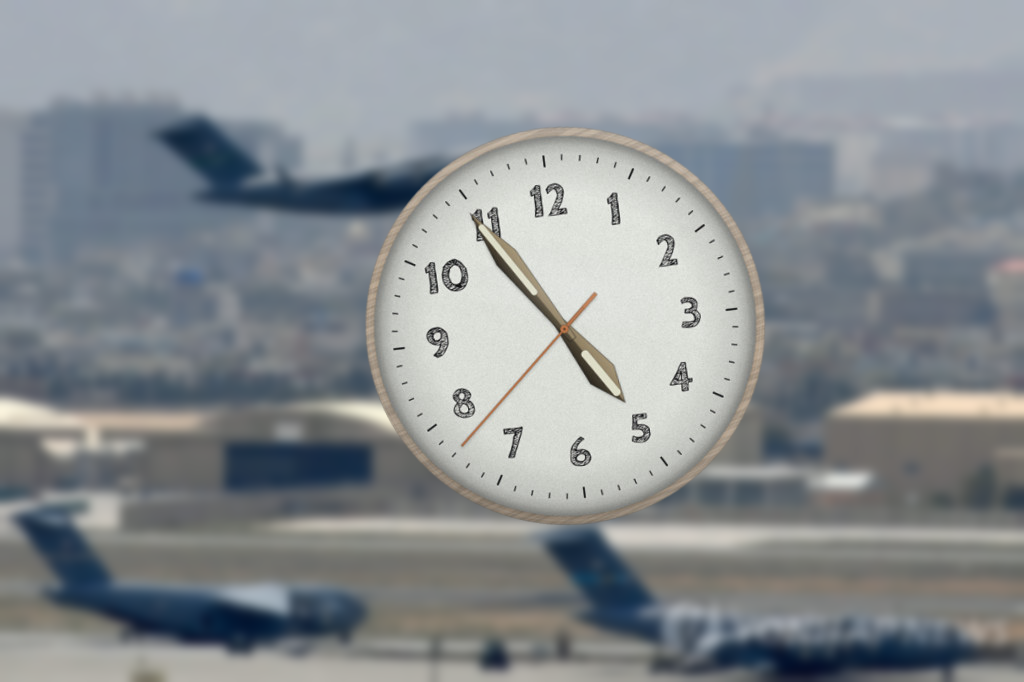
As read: h=4 m=54 s=38
